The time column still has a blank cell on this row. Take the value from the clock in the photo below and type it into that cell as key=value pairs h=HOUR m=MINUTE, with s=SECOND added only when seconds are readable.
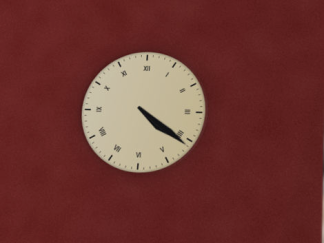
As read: h=4 m=21
